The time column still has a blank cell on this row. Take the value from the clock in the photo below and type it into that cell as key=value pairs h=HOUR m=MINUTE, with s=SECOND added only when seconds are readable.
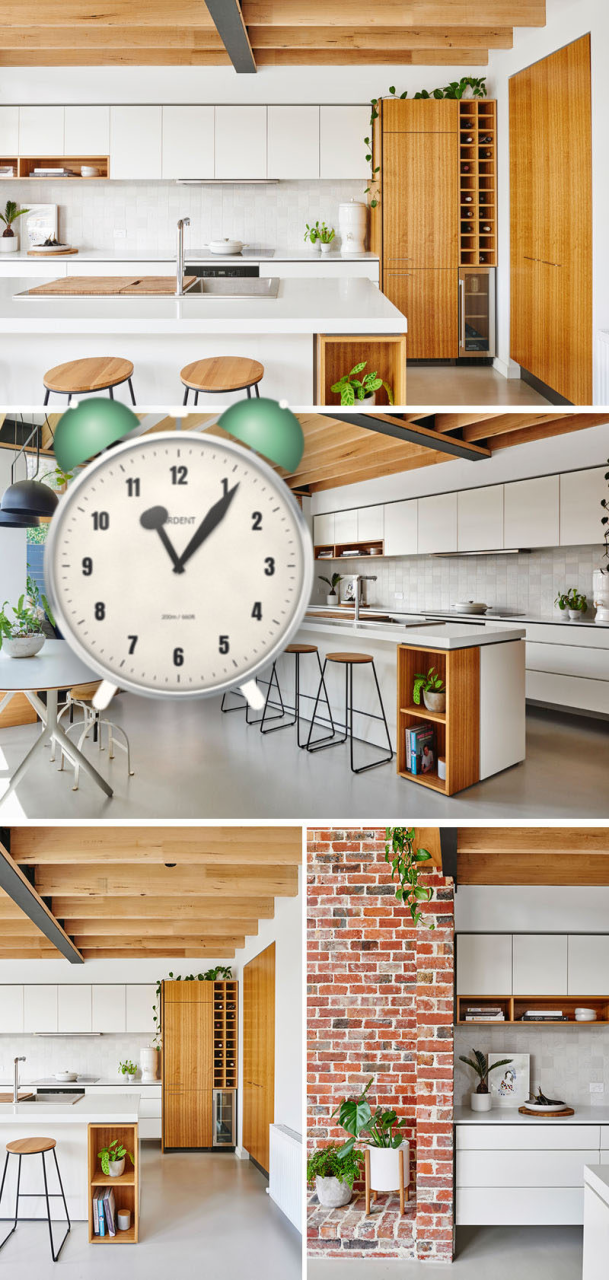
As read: h=11 m=6
